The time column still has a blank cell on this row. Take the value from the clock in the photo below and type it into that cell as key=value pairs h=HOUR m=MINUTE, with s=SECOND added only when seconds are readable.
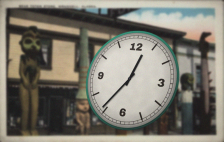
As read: h=12 m=36
